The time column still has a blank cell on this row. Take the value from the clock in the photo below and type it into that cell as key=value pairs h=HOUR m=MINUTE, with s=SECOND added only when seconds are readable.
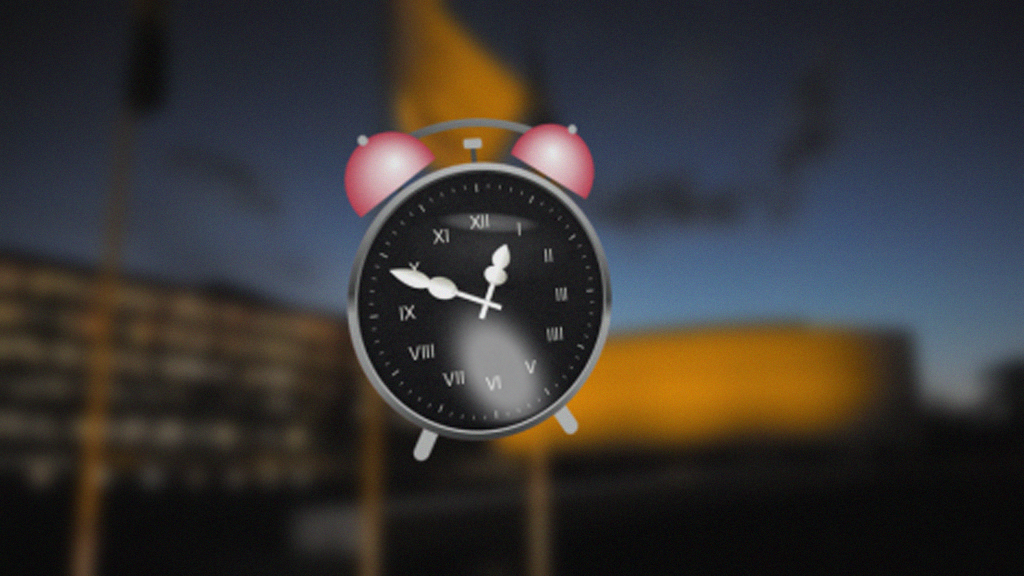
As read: h=12 m=49
